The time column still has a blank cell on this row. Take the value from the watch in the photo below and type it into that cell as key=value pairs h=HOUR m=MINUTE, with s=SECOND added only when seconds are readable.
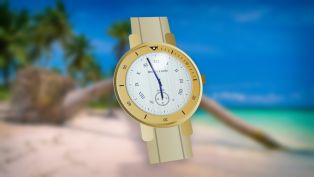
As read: h=5 m=57
